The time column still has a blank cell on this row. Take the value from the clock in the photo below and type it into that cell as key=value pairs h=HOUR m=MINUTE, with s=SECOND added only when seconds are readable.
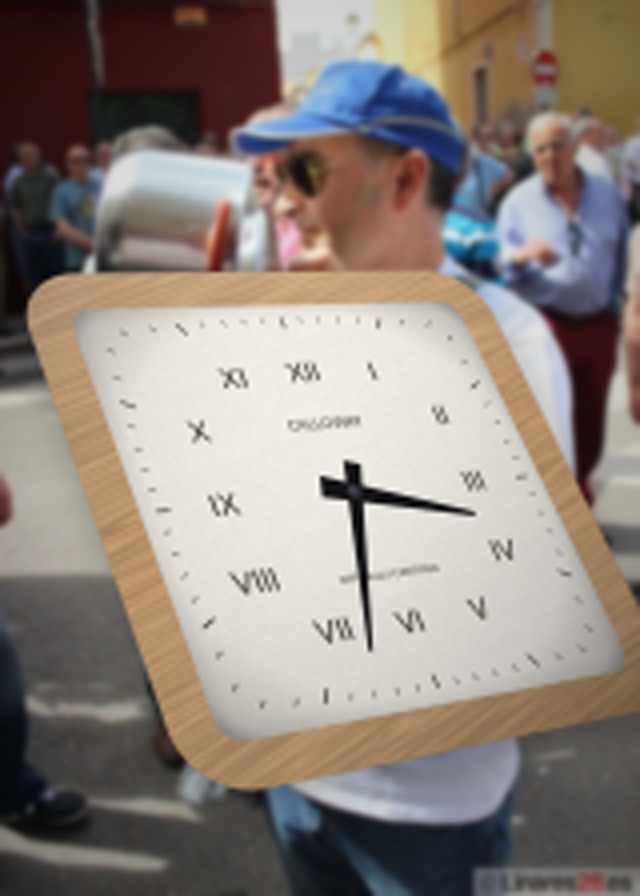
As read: h=3 m=33
